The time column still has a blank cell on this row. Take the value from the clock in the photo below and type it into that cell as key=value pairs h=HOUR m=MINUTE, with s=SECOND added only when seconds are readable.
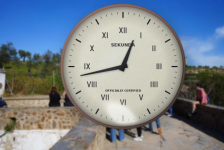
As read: h=12 m=43
